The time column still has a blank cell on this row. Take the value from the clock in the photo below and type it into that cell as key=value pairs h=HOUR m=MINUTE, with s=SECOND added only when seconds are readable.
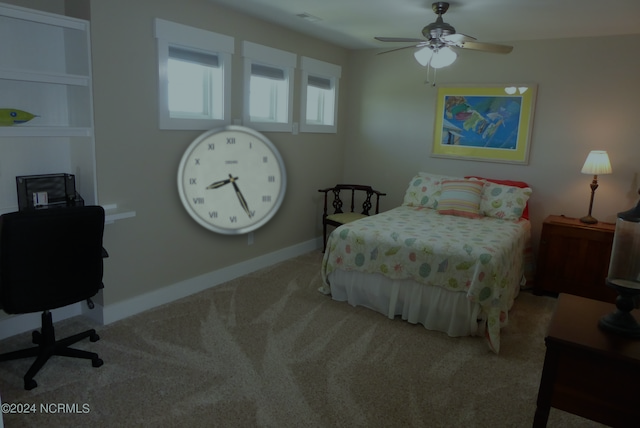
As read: h=8 m=26
